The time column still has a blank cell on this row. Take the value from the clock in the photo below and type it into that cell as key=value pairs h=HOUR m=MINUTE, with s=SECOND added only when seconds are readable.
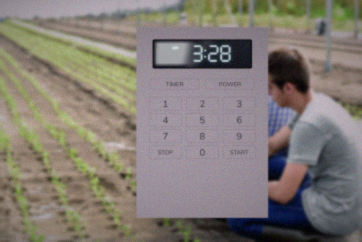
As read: h=3 m=28
